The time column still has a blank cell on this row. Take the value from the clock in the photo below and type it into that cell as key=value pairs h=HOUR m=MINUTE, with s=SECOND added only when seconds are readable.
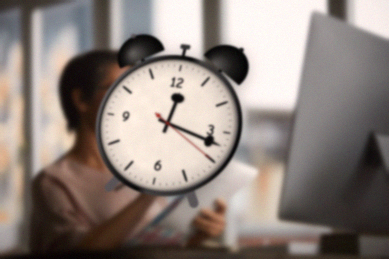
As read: h=12 m=17 s=20
